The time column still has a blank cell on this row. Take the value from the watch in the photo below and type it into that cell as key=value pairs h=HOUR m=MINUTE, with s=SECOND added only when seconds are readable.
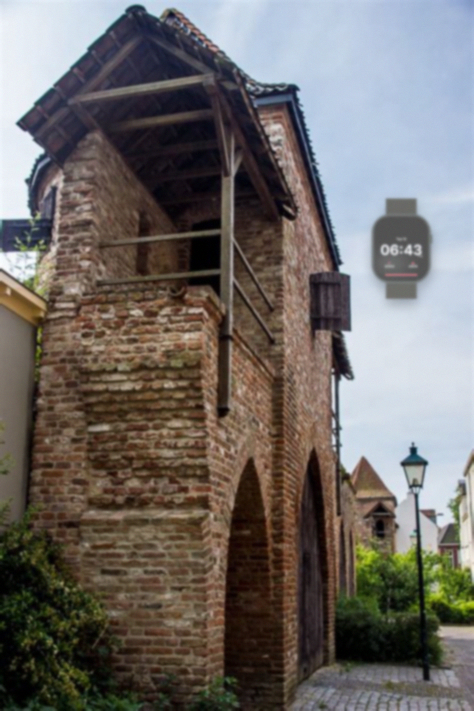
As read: h=6 m=43
